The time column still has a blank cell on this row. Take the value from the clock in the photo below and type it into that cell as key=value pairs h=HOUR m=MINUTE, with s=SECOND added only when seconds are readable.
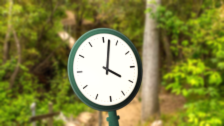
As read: h=4 m=2
